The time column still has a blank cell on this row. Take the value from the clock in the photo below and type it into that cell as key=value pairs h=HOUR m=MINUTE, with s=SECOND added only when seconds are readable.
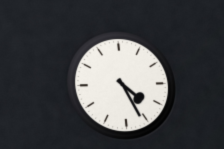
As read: h=4 m=26
